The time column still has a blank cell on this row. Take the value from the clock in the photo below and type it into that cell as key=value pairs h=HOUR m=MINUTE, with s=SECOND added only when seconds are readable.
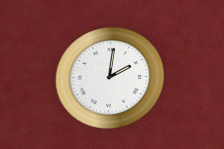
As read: h=2 m=1
